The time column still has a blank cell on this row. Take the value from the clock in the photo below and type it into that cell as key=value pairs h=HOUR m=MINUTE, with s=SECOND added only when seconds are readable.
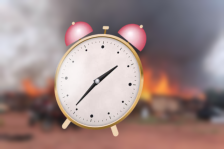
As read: h=1 m=36
